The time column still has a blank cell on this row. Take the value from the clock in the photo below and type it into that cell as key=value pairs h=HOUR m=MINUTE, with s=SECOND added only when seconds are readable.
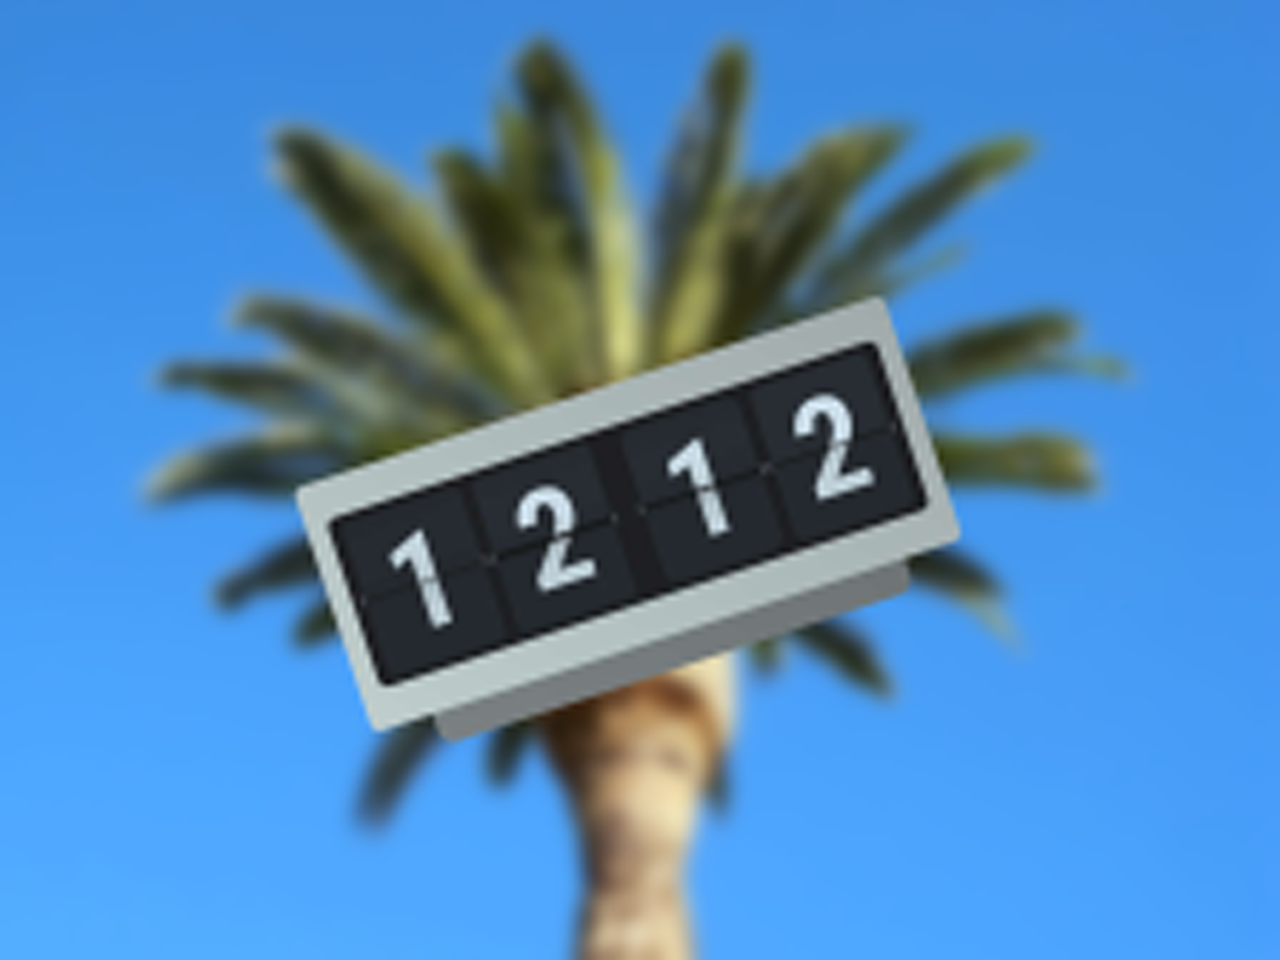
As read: h=12 m=12
